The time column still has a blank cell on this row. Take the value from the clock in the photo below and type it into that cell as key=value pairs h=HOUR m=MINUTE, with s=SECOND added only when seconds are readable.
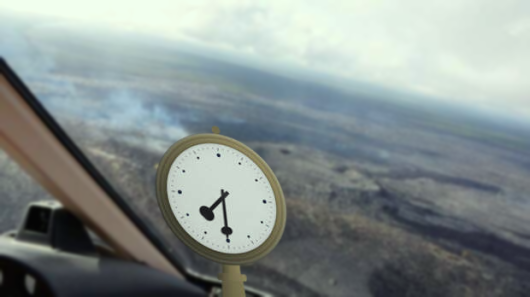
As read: h=7 m=30
